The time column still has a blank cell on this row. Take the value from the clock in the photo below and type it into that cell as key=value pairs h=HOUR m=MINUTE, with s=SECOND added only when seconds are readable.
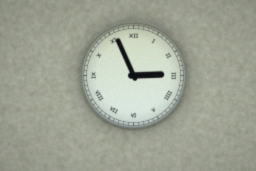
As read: h=2 m=56
